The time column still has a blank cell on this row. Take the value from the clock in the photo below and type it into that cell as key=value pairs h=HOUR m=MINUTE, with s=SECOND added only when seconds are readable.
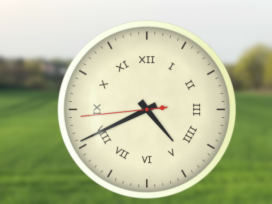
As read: h=4 m=40 s=44
